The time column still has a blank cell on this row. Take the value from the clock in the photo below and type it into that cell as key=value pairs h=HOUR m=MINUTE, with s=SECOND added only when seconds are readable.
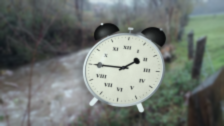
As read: h=1 m=45
